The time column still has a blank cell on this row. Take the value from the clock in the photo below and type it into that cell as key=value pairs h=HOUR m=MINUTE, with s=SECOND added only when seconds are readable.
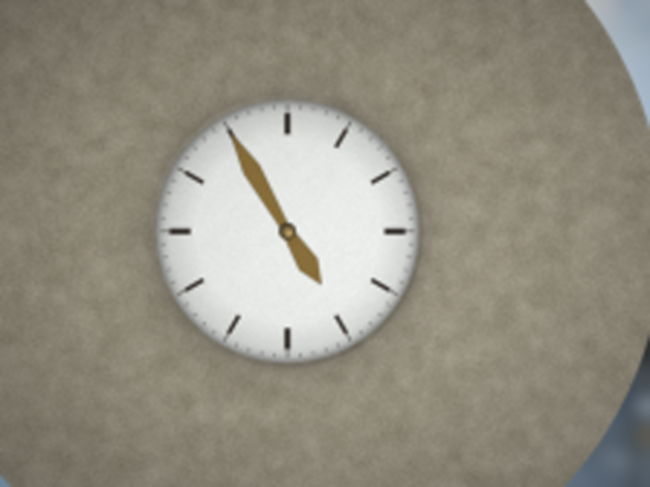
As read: h=4 m=55
